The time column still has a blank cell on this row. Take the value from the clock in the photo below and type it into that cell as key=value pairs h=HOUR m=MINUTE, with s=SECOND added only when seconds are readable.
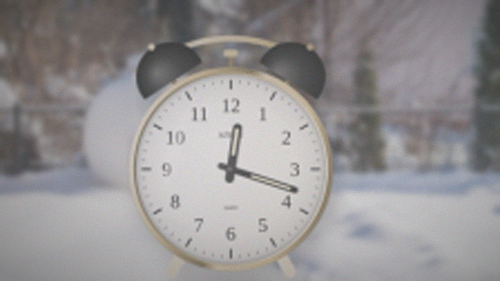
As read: h=12 m=18
